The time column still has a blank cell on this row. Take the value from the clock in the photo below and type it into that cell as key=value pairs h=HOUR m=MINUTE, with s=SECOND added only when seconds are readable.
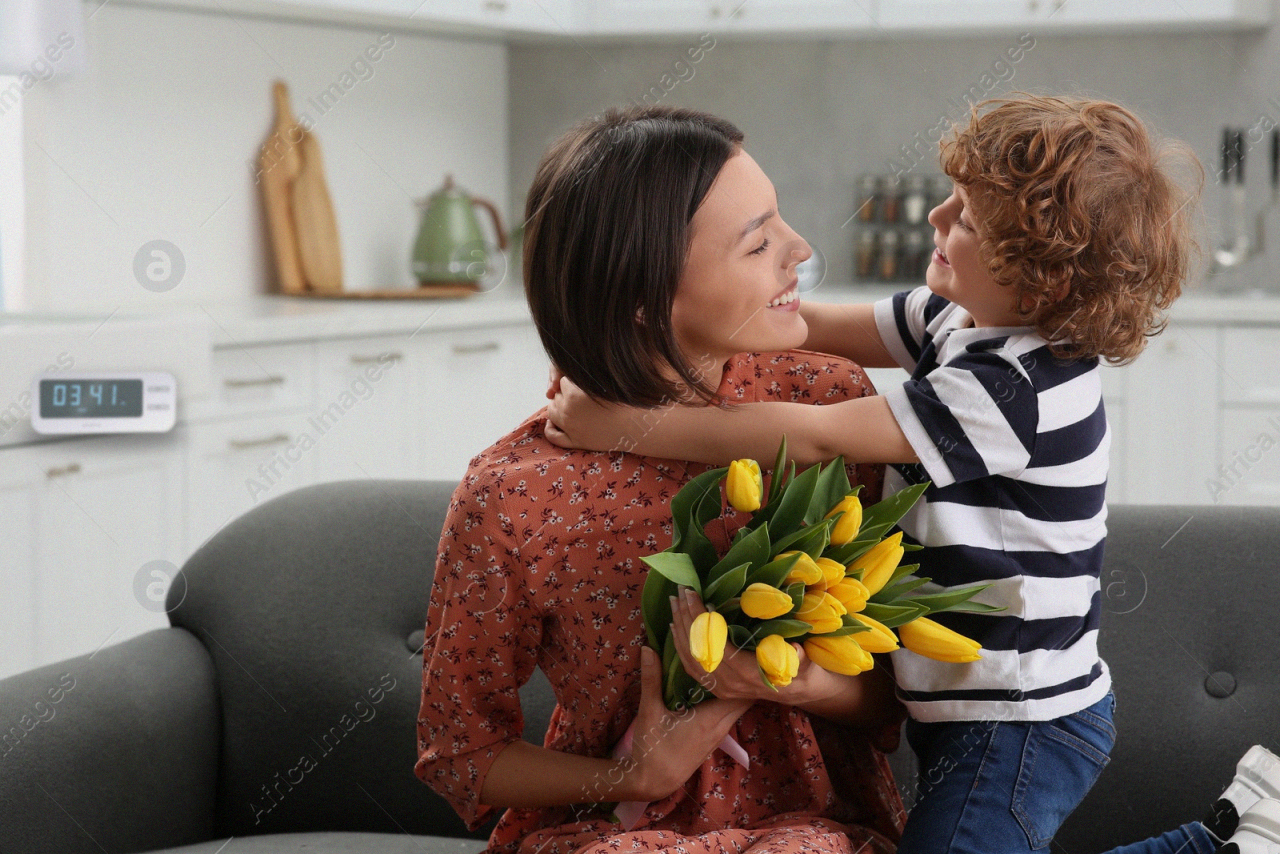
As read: h=3 m=41
